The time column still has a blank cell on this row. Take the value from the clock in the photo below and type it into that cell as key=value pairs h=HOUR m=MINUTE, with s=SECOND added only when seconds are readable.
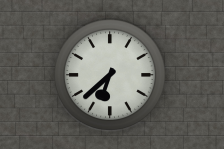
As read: h=6 m=38
